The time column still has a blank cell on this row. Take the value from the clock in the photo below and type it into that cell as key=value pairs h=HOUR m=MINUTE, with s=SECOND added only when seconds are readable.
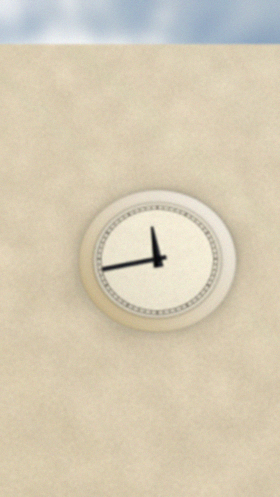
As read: h=11 m=43
